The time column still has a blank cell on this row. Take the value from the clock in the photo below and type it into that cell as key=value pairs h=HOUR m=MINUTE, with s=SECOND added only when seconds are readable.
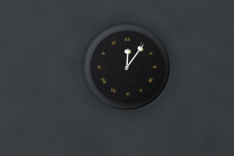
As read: h=12 m=6
